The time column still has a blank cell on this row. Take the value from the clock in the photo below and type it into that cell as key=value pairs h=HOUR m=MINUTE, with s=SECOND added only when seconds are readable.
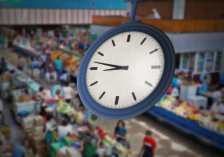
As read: h=8 m=47
